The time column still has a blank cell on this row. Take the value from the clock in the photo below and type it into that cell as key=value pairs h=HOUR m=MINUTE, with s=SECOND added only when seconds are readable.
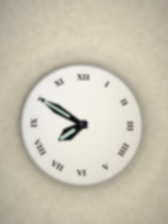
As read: h=7 m=50
